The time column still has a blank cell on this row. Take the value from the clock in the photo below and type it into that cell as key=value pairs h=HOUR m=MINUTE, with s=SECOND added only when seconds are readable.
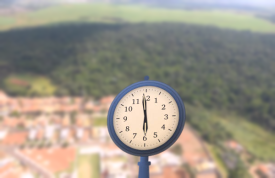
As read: h=5 m=59
